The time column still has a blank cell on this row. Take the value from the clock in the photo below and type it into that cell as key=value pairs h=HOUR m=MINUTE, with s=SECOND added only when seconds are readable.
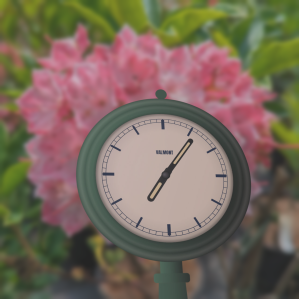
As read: h=7 m=6
